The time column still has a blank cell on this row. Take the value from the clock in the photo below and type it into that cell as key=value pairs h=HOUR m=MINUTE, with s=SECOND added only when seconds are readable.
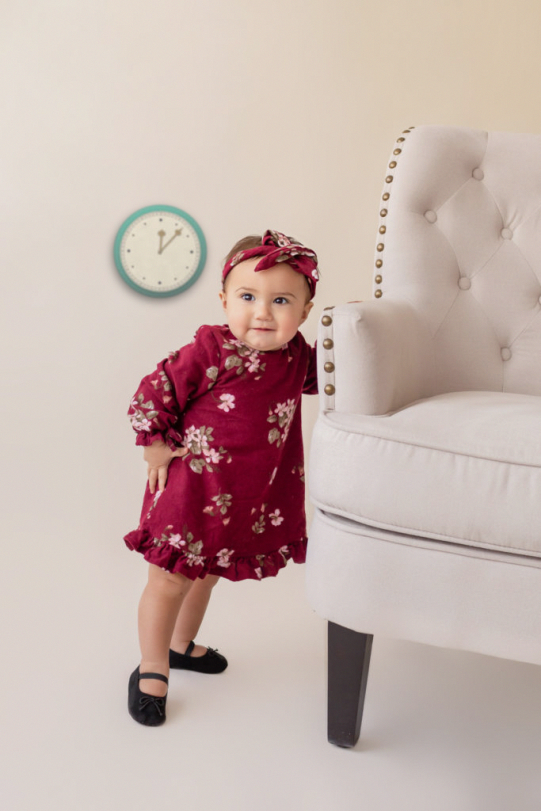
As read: h=12 m=7
